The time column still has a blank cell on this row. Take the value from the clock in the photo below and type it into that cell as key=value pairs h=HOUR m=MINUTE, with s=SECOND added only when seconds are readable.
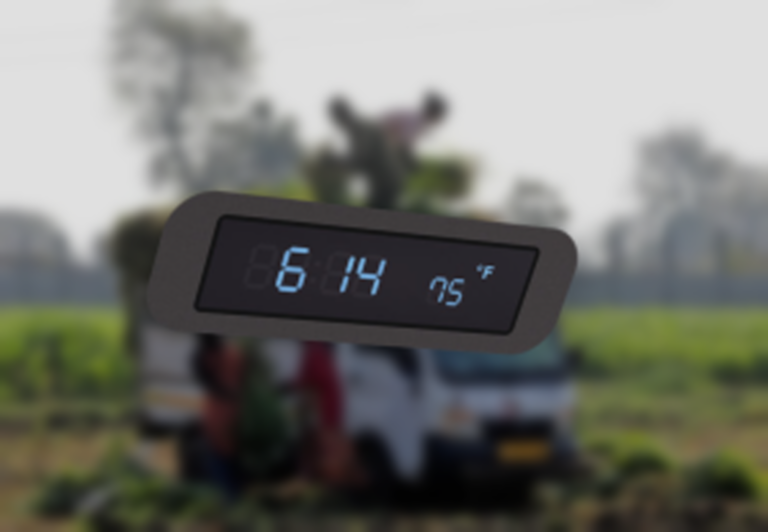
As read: h=6 m=14
